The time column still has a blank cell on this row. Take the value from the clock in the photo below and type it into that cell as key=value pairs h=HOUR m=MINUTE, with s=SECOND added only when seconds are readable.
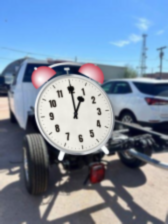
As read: h=1 m=0
